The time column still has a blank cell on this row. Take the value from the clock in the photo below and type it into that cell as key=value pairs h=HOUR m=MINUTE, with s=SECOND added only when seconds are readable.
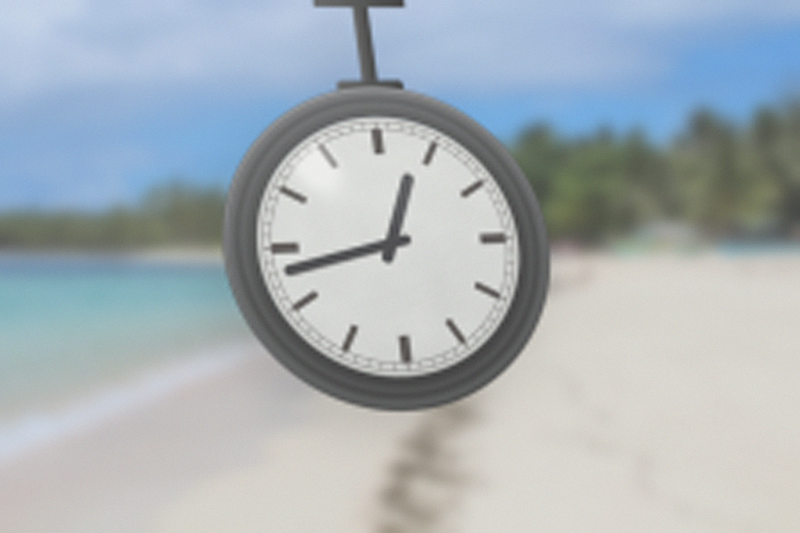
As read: h=12 m=43
